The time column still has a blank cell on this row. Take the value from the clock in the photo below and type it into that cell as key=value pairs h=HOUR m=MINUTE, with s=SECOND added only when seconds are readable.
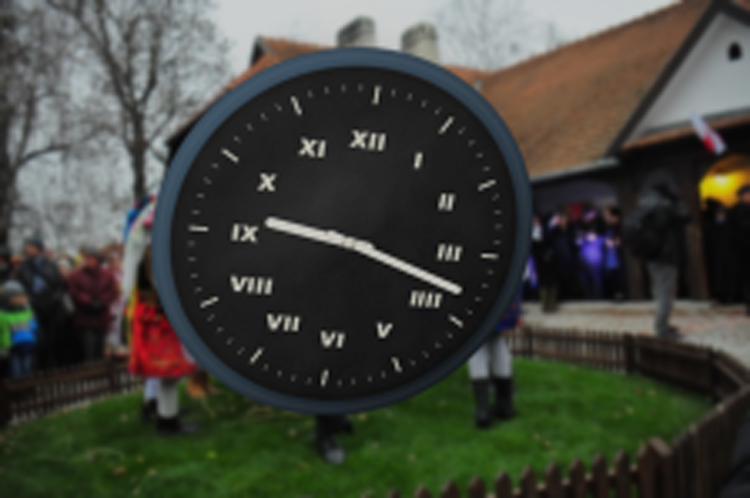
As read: h=9 m=18
